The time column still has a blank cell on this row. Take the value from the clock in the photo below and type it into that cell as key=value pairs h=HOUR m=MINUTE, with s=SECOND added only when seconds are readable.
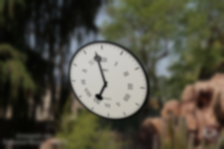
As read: h=6 m=58
